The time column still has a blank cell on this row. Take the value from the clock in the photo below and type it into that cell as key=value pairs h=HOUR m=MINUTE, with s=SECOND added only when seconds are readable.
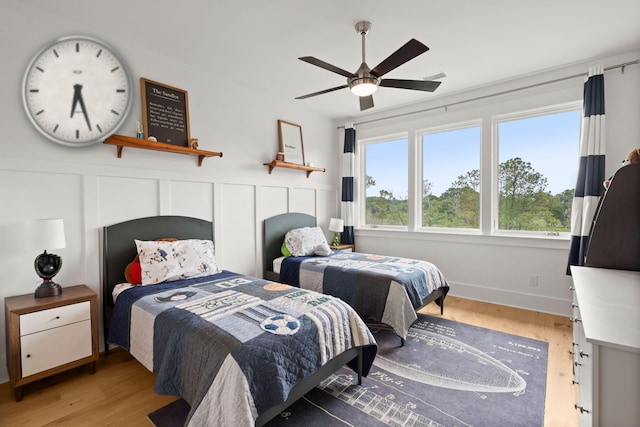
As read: h=6 m=27
